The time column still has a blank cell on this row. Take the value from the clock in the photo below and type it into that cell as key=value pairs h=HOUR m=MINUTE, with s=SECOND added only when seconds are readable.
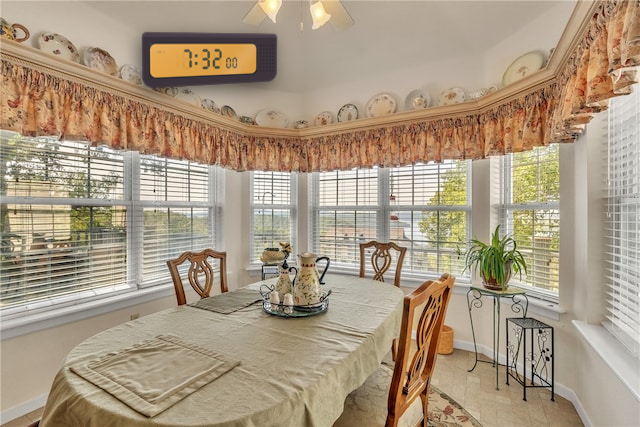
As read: h=7 m=32 s=0
